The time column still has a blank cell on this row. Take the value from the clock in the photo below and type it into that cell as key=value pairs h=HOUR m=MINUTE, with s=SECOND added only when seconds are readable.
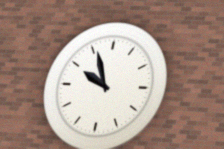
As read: h=9 m=56
